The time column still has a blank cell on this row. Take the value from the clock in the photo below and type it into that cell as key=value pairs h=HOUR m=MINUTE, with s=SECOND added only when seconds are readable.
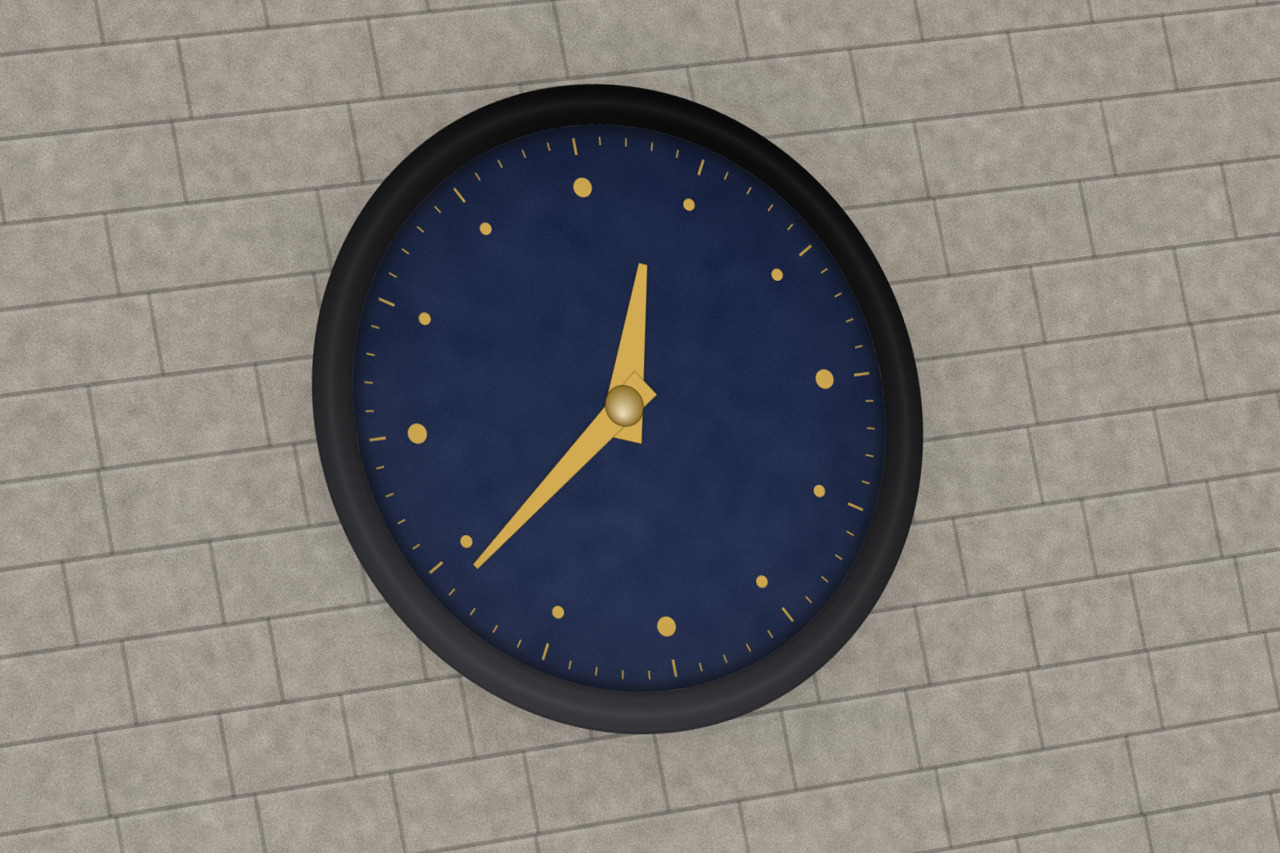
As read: h=12 m=39
